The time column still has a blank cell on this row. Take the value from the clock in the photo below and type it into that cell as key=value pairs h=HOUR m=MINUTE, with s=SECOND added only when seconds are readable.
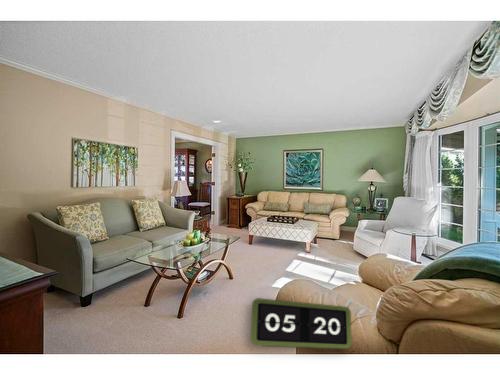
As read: h=5 m=20
